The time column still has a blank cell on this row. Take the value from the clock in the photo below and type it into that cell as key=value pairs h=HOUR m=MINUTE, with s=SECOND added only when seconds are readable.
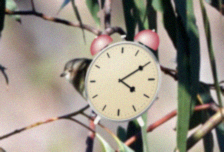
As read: h=4 m=10
